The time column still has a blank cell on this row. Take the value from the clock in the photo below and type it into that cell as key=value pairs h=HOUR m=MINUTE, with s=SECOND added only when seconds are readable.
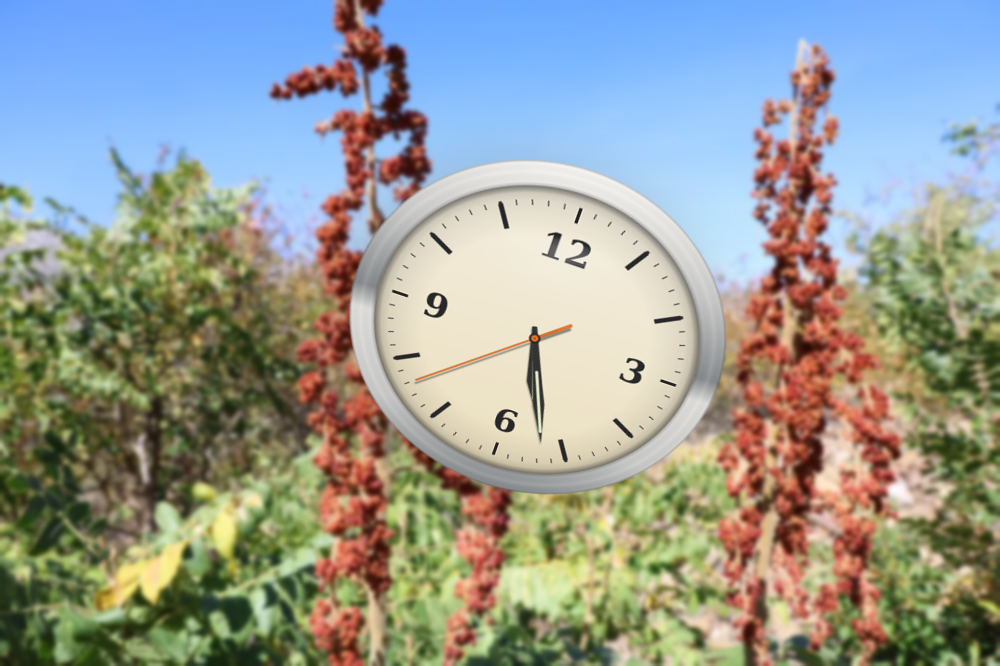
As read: h=5 m=26 s=38
